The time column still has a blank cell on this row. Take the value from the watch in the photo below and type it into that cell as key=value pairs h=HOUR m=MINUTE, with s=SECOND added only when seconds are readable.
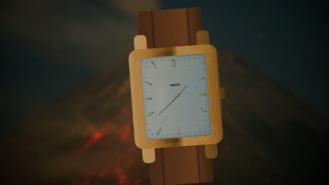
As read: h=1 m=38
